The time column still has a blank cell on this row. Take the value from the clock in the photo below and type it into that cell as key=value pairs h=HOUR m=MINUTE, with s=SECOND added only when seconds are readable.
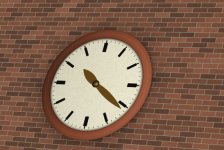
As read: h=10 m=21
